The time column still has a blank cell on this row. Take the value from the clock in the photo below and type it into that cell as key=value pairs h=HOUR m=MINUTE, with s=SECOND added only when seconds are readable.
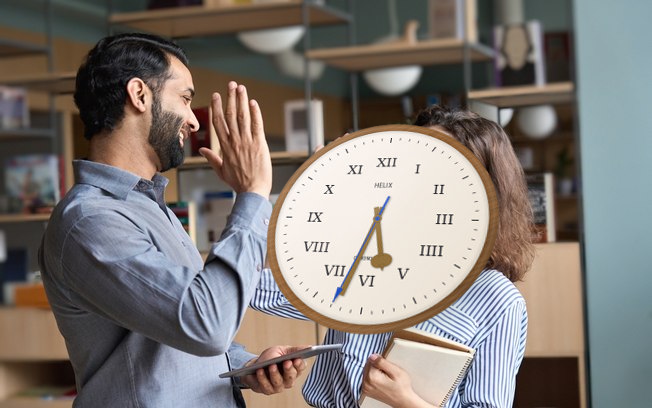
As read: h=5 m=32 s=33
